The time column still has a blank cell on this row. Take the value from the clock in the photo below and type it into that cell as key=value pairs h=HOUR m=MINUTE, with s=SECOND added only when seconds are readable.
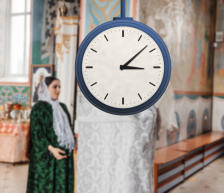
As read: h=3 m=8
